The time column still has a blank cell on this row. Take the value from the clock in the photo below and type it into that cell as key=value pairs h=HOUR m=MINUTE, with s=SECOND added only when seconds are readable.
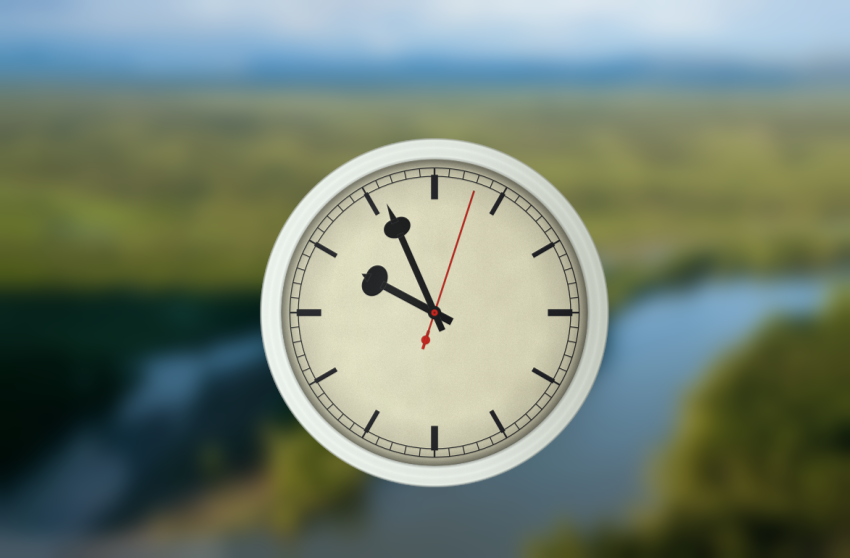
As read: h=9 m=56 s=3
